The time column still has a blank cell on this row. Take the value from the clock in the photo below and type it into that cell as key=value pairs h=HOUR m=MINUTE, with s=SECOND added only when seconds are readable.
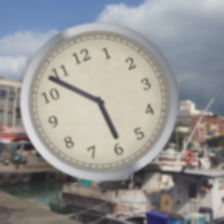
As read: h=5 m=53
